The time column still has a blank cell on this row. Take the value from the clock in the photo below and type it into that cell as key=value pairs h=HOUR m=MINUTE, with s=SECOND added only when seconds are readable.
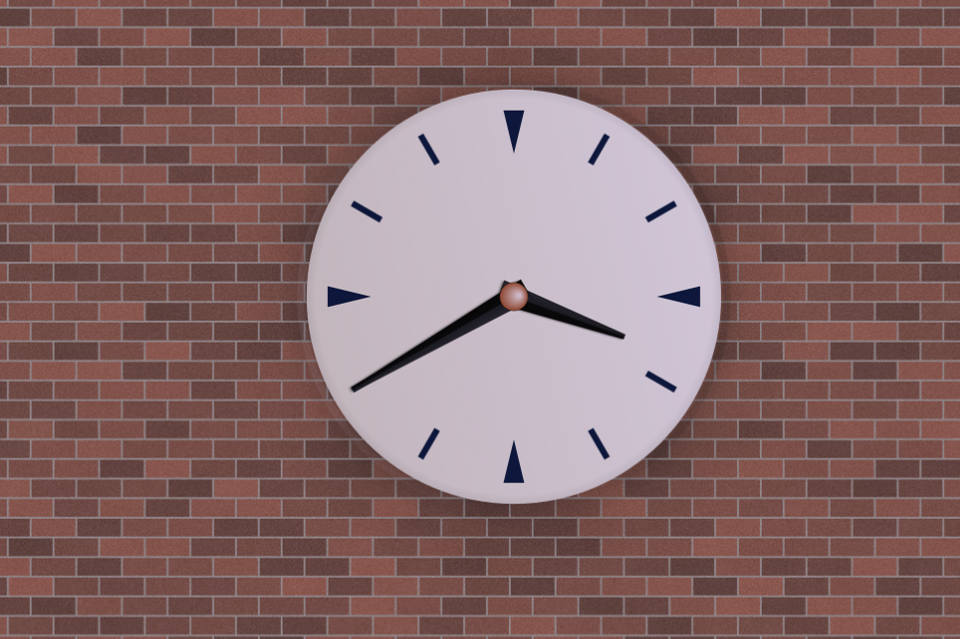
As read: h=3 m=40
